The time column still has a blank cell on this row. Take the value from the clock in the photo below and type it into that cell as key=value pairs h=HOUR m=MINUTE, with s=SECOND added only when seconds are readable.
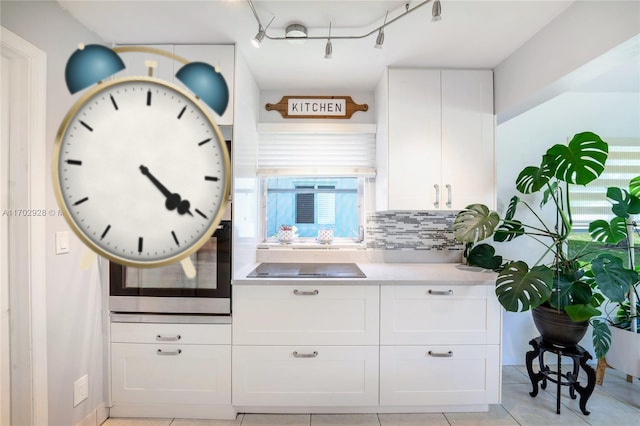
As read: h=4 m=21
